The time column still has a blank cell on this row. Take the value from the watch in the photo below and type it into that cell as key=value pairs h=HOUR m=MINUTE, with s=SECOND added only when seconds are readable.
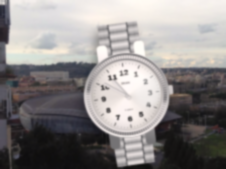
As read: h=10 m=51
